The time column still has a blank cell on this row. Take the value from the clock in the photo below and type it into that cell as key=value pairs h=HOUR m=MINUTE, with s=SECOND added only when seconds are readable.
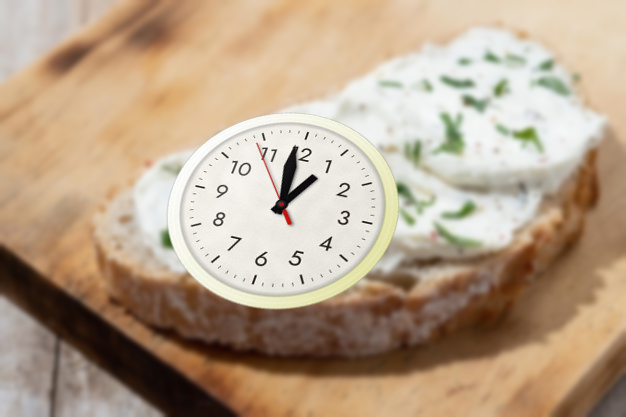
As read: h=12 m=58 s=54
